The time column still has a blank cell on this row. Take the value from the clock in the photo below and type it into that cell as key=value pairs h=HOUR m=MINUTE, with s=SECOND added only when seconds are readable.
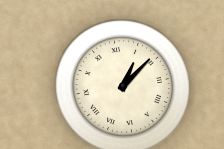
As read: h=1 m=9
